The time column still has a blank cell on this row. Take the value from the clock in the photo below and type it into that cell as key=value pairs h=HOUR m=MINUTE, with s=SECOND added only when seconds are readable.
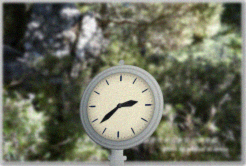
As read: h=2 m=38
